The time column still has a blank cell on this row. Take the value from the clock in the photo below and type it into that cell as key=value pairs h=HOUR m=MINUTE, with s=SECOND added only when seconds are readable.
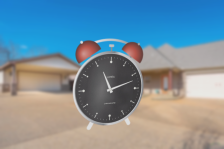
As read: h=11 m=12
